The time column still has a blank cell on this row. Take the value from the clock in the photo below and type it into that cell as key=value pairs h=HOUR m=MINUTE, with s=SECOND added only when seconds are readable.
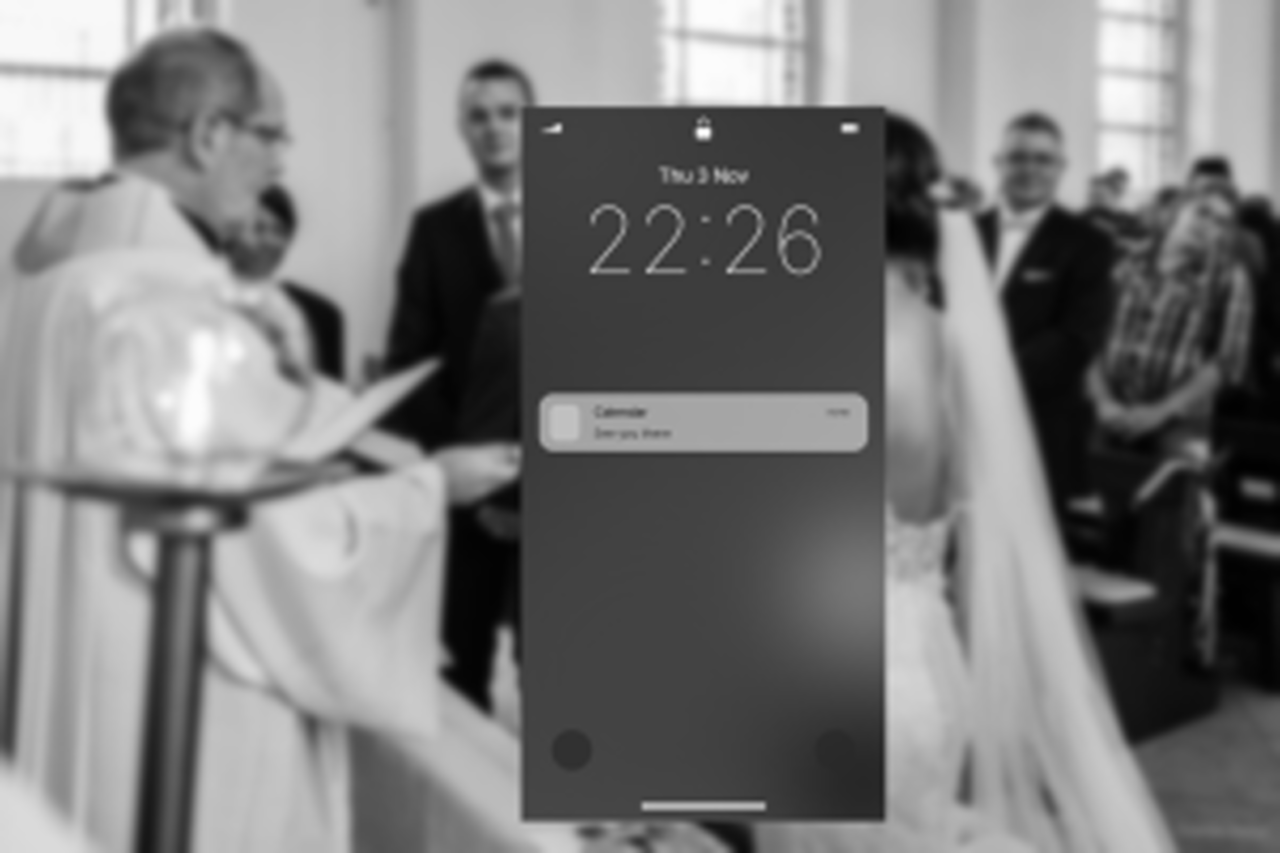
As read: h=22 m=26
